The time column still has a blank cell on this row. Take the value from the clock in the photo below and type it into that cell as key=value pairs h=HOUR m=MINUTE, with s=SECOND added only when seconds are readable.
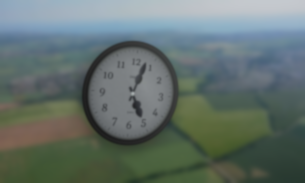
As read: h=5 m=3
